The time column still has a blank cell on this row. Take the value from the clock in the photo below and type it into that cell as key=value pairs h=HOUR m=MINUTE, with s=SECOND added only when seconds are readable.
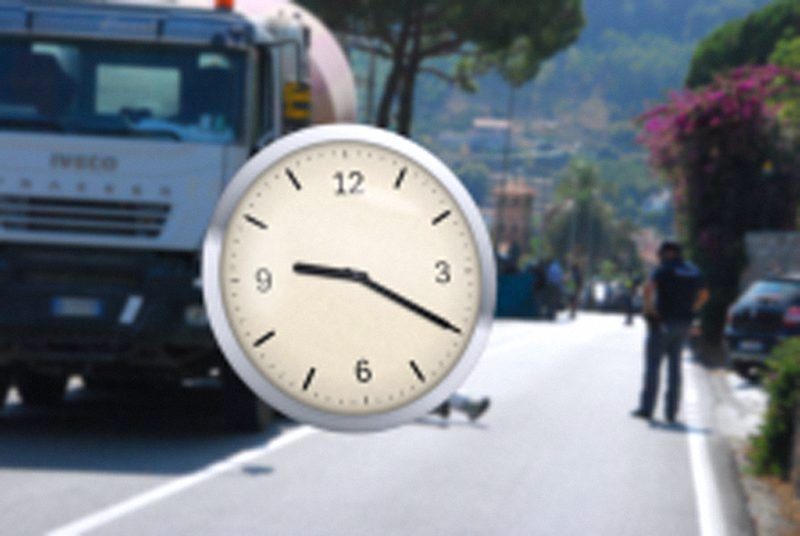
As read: h=9 m=20
